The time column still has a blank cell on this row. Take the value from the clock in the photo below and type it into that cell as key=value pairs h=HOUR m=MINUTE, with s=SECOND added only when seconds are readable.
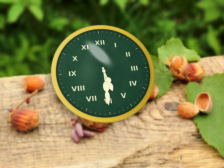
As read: h=5 m=30
